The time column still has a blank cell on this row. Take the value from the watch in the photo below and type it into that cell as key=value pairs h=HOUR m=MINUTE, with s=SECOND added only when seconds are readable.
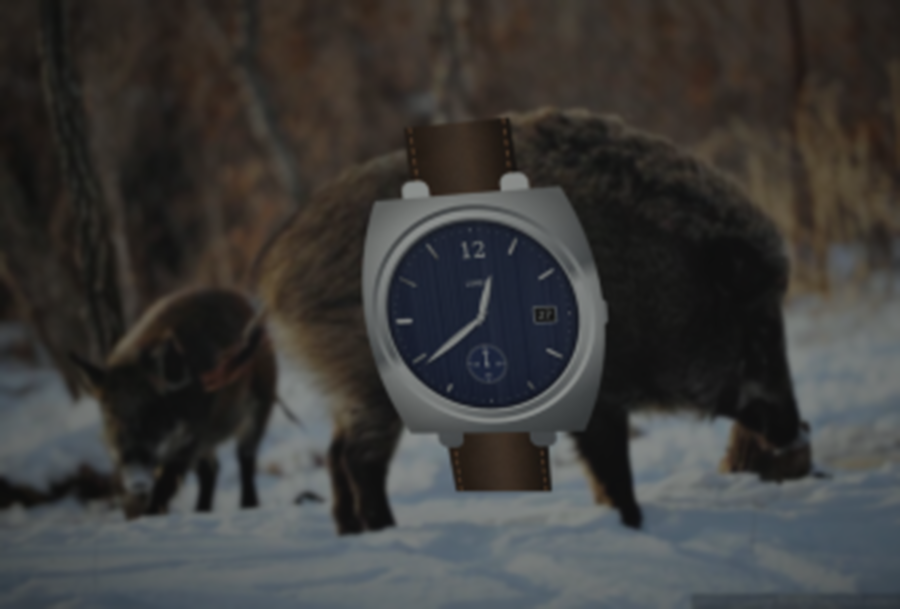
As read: h=12 m=39
